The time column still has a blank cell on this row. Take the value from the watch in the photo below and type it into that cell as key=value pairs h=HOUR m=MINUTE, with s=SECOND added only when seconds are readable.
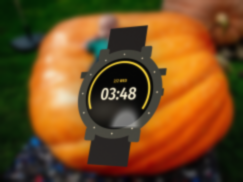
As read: h=3 m=48
